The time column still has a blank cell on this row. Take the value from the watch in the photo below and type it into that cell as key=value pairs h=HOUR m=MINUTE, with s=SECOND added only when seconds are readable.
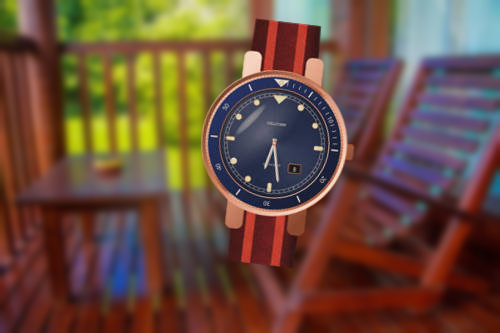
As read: h=6 m=28
